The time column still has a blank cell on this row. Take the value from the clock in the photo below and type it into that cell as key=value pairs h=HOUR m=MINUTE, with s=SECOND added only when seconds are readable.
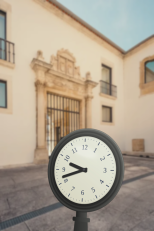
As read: h=9 m=42
